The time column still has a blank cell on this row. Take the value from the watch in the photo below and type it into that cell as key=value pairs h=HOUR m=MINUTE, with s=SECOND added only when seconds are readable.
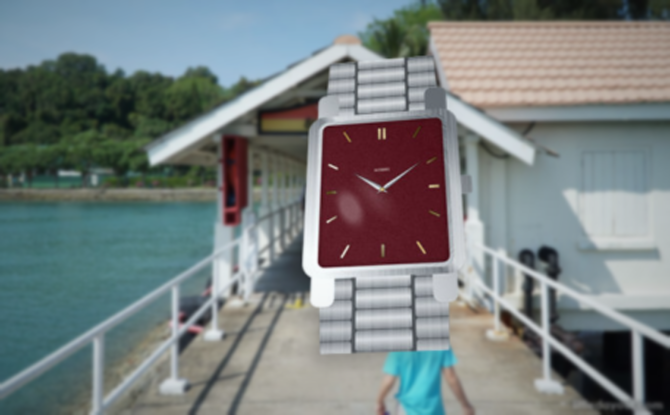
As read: h=10 m=9
